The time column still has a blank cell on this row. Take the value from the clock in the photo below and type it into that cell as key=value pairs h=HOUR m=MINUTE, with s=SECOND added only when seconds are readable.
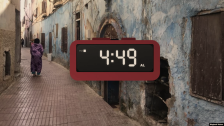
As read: h=4 m=49
